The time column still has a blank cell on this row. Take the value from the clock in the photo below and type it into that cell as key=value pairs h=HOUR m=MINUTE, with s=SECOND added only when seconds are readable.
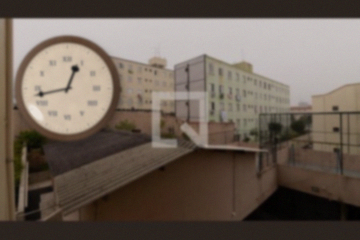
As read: h=12 m=43
